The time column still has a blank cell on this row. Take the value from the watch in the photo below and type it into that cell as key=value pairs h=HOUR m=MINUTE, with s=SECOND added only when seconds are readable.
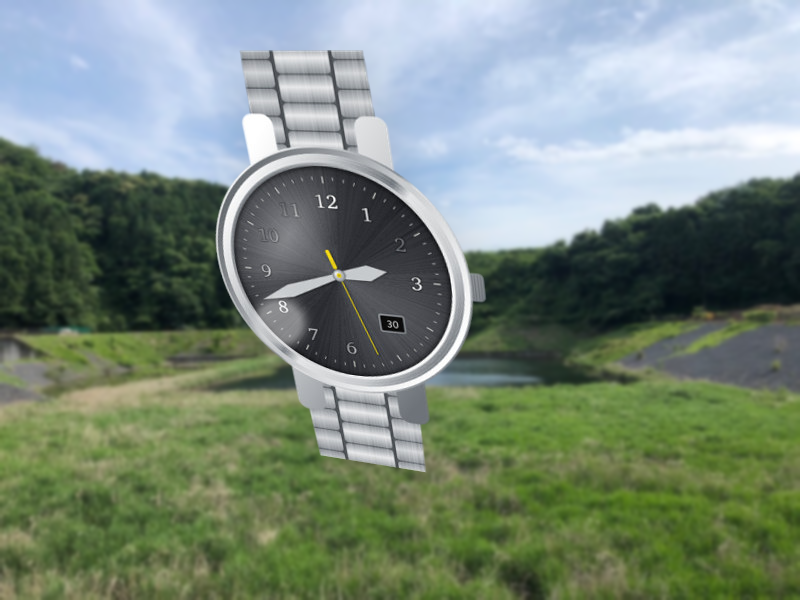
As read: h=2 m=41 s=27
